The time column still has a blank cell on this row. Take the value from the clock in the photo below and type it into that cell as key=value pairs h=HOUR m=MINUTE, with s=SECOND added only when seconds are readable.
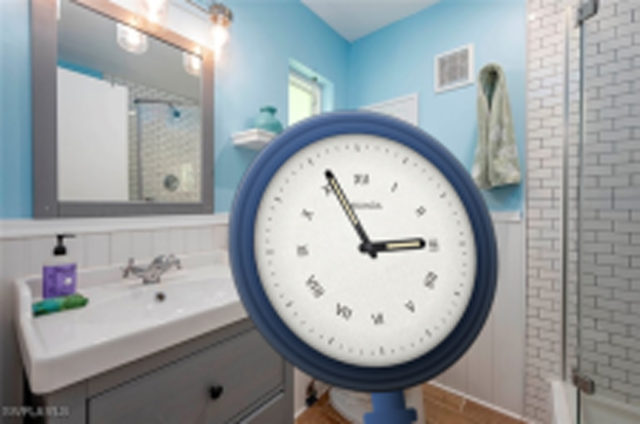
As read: h=2 m=56
